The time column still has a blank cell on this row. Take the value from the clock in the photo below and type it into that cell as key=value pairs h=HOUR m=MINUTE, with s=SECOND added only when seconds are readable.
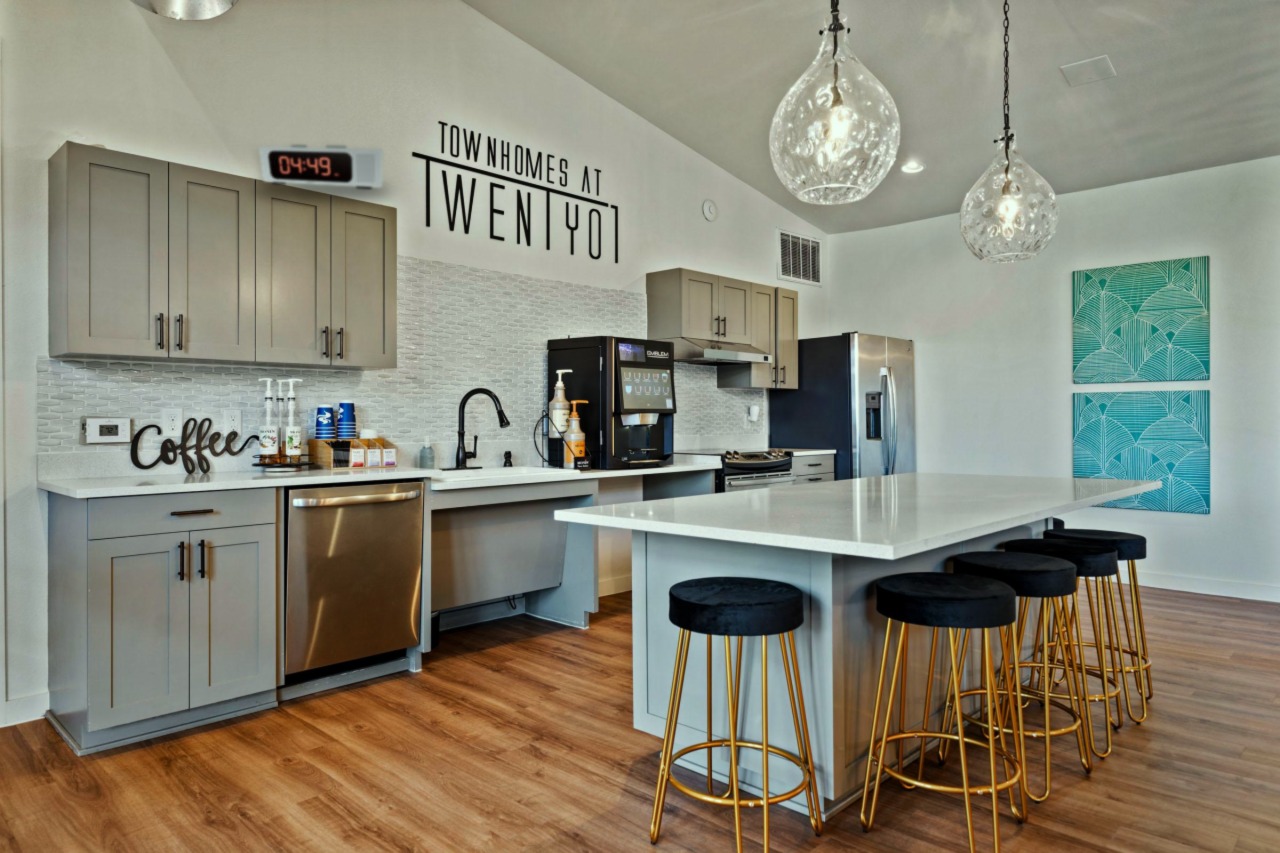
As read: h=4 m=49
